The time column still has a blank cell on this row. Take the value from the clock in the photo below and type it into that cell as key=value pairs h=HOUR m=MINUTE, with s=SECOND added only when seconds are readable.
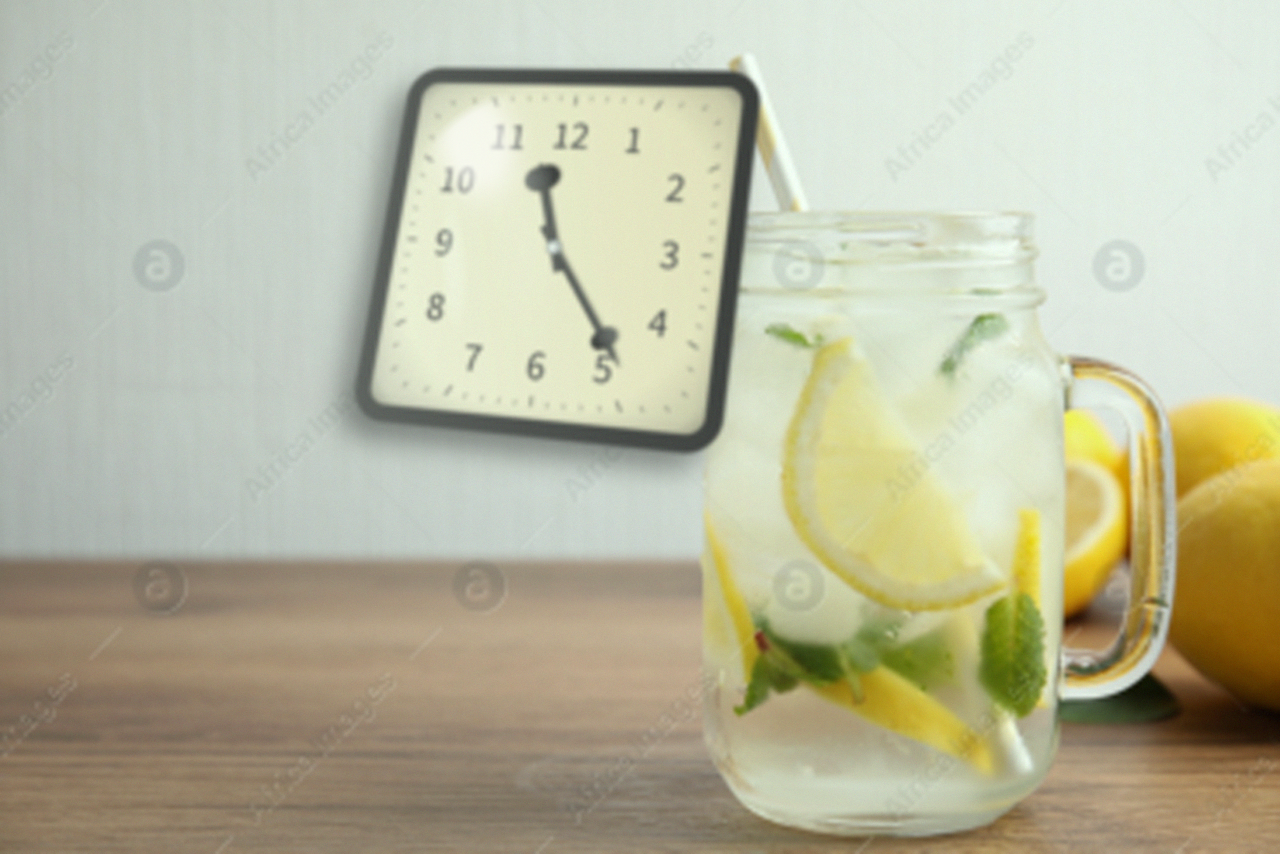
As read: h=11 m=24
